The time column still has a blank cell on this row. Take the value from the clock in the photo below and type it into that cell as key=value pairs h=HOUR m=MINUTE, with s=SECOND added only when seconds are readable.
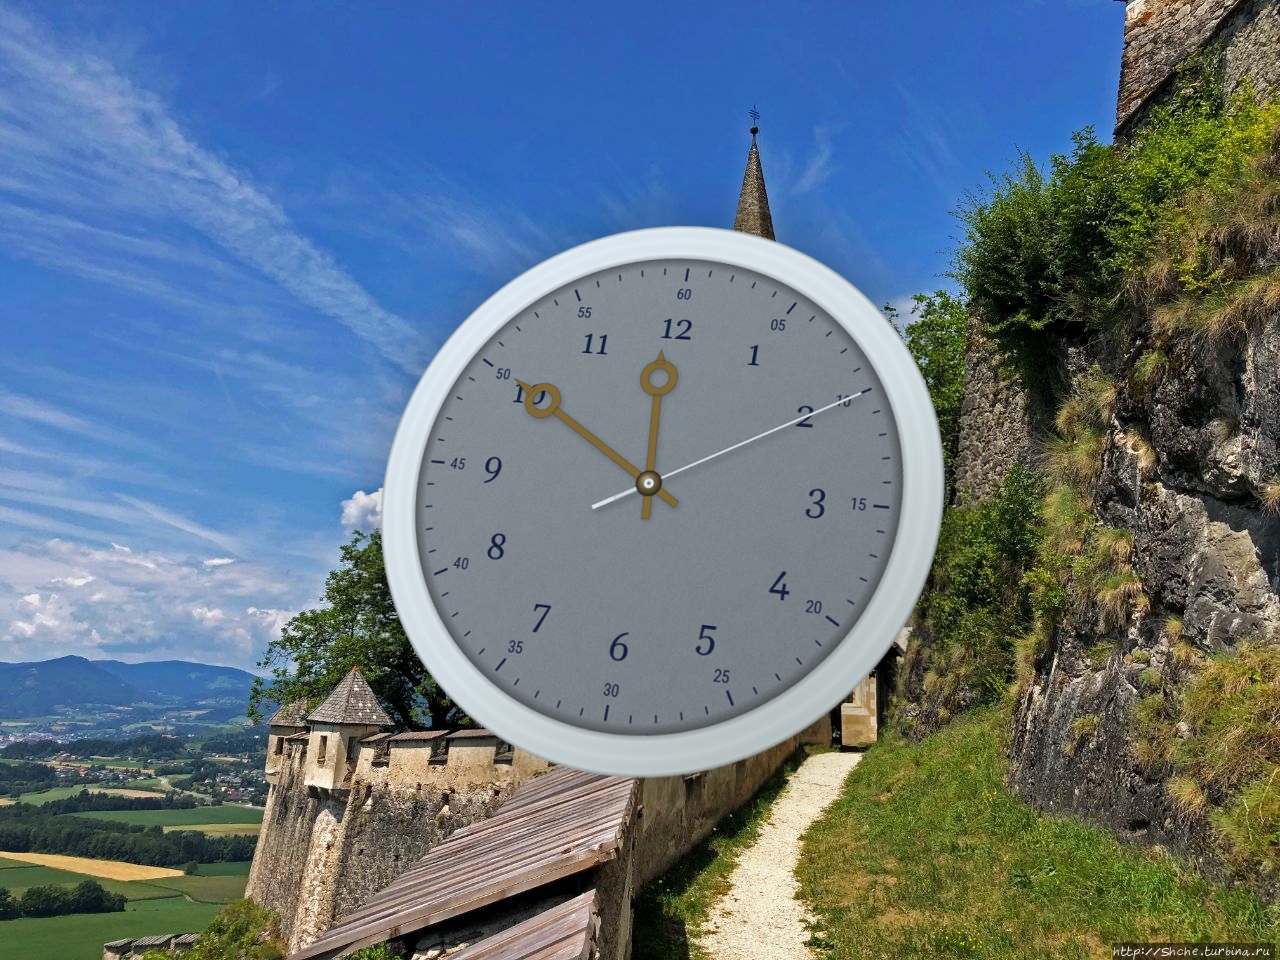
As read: h=11 m=50 s=10
